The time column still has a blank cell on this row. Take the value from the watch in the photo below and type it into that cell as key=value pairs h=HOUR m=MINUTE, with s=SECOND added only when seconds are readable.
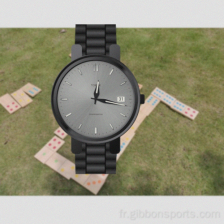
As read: h=12 m=17
